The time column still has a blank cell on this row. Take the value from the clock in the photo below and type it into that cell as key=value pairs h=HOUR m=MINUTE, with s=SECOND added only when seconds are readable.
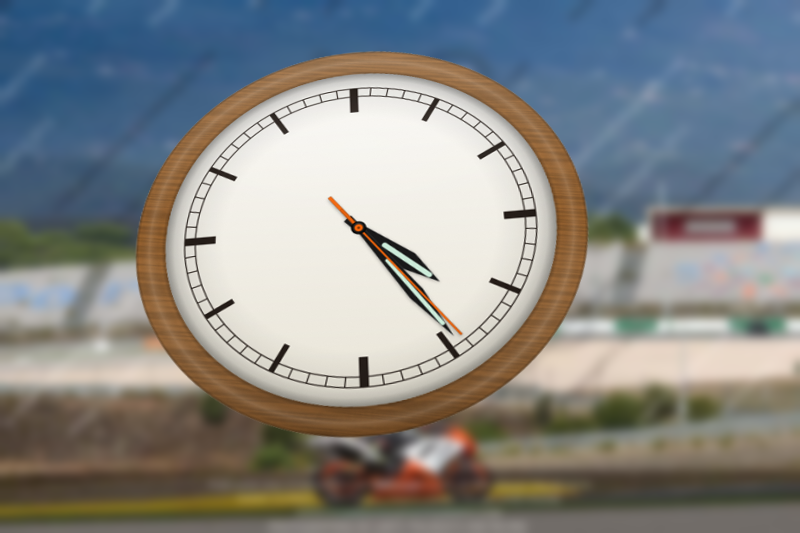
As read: h=4 m=24 s=24
